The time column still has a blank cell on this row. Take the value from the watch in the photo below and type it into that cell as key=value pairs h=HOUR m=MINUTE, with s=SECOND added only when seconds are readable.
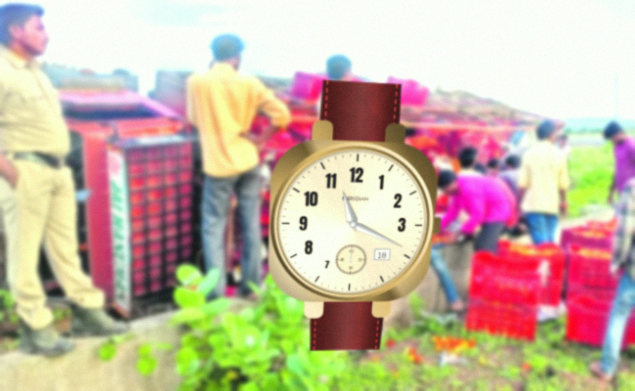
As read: h=11 m=19
